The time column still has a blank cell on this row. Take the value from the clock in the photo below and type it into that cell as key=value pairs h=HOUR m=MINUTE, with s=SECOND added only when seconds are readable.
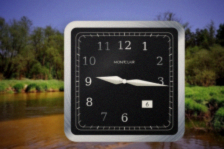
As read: h=9 m=16
